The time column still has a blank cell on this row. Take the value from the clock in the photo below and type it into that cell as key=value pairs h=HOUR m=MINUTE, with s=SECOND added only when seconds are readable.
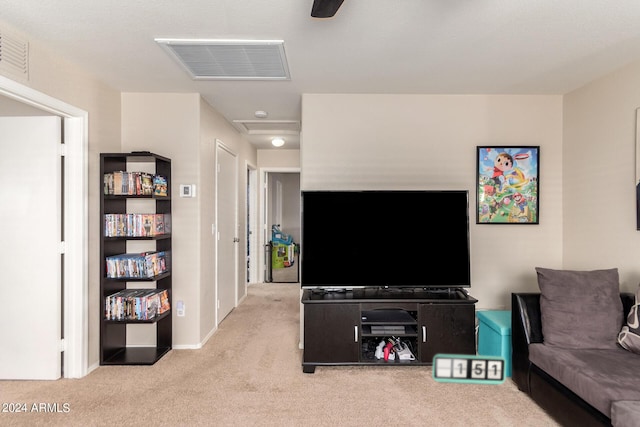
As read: h=1 m=51
